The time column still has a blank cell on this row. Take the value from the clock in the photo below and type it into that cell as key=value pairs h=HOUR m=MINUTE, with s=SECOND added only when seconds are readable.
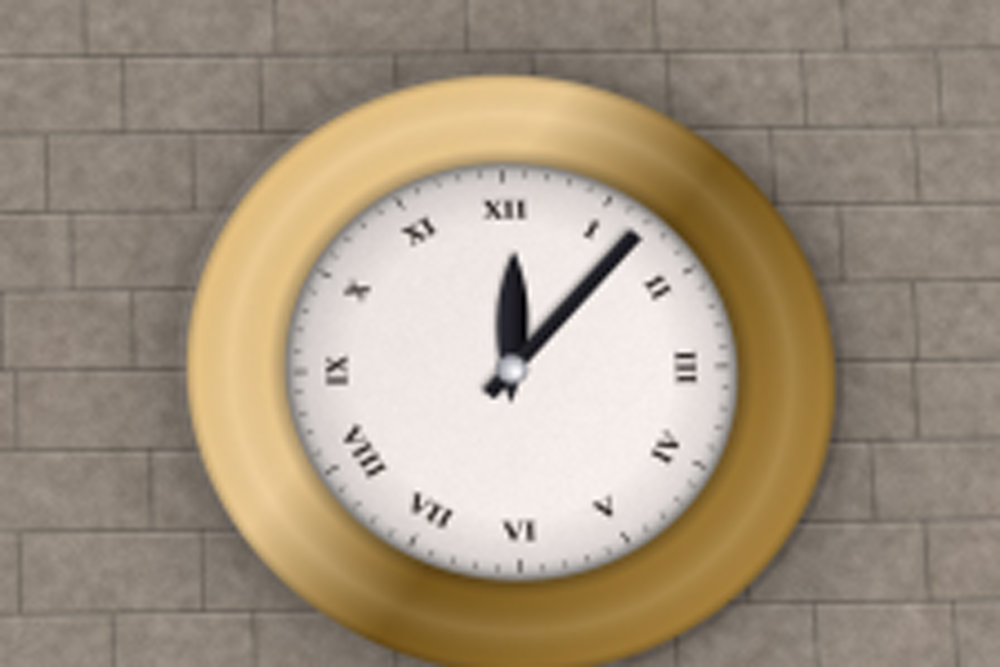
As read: h=12 m=7
